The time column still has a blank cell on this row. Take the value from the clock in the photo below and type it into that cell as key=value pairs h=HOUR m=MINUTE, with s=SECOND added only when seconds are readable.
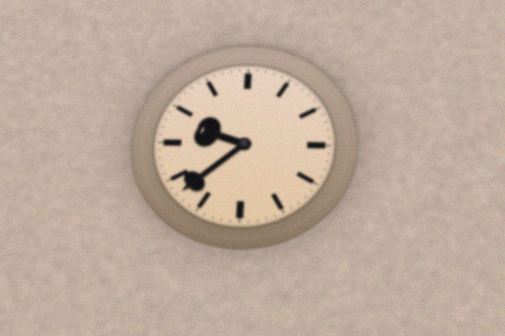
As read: h=9 m=38
